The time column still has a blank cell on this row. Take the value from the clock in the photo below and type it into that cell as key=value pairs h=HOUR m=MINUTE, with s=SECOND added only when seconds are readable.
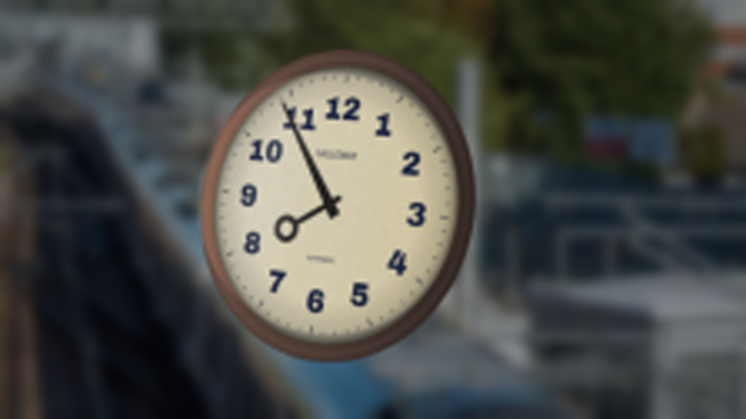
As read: h=7 m=54
